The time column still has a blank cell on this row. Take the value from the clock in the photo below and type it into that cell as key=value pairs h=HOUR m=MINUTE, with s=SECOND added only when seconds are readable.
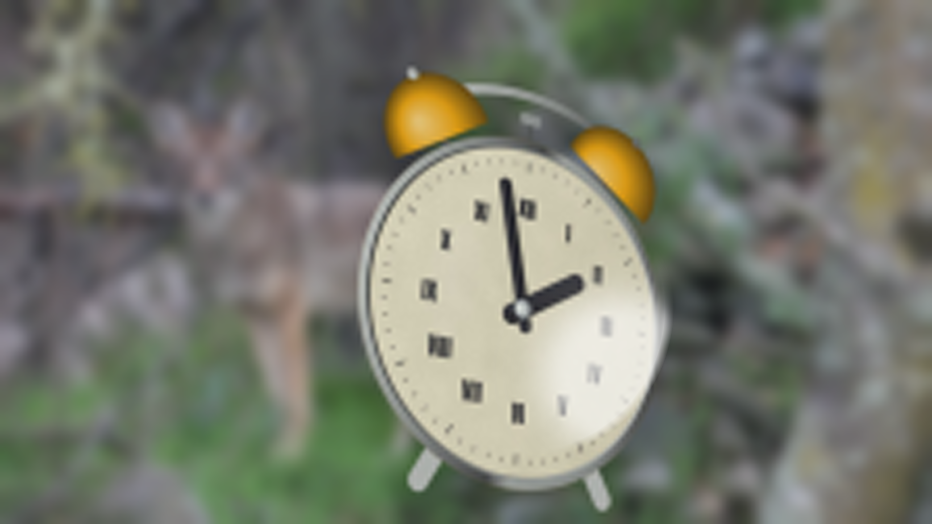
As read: h=1 m=58
